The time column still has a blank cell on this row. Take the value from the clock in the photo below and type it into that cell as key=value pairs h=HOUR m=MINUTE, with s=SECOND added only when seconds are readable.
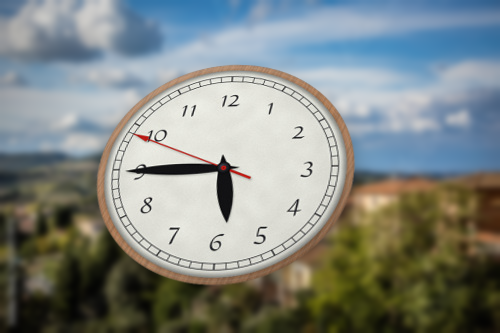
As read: h=5 m=44 s=49
